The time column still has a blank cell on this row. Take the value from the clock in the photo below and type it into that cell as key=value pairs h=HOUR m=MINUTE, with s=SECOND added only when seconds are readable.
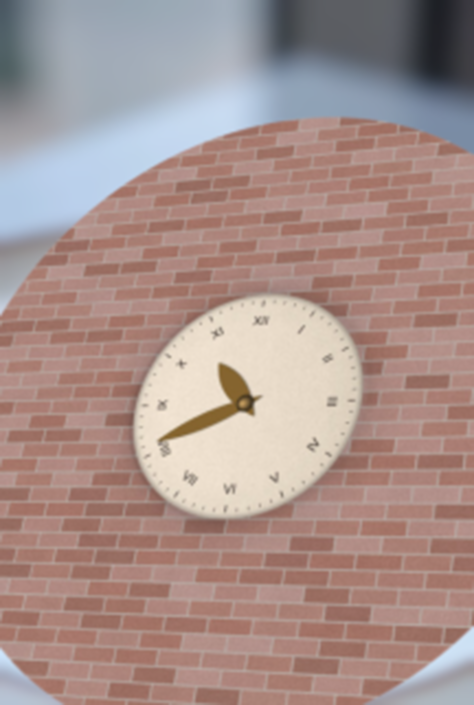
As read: h=10 m=41
